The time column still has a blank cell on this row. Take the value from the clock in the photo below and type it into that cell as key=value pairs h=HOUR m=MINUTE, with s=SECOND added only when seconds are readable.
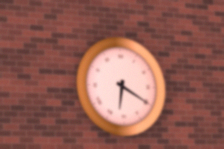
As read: h=6 m=20
